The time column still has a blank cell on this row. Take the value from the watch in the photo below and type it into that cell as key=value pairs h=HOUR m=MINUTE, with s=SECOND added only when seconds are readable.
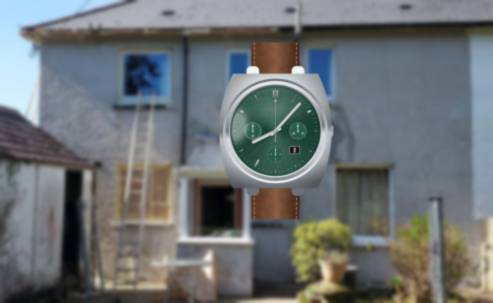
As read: h=8 m=7
